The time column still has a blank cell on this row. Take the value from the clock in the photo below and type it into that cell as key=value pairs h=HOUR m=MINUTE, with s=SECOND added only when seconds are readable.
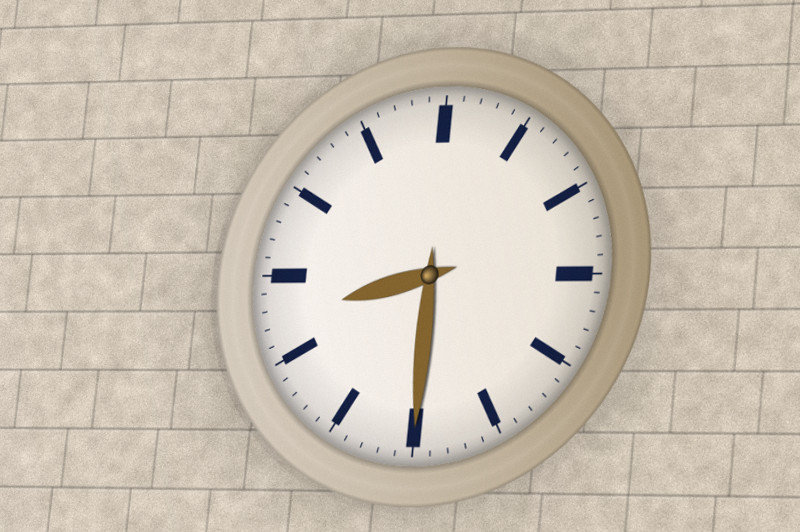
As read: h=8 m=30
